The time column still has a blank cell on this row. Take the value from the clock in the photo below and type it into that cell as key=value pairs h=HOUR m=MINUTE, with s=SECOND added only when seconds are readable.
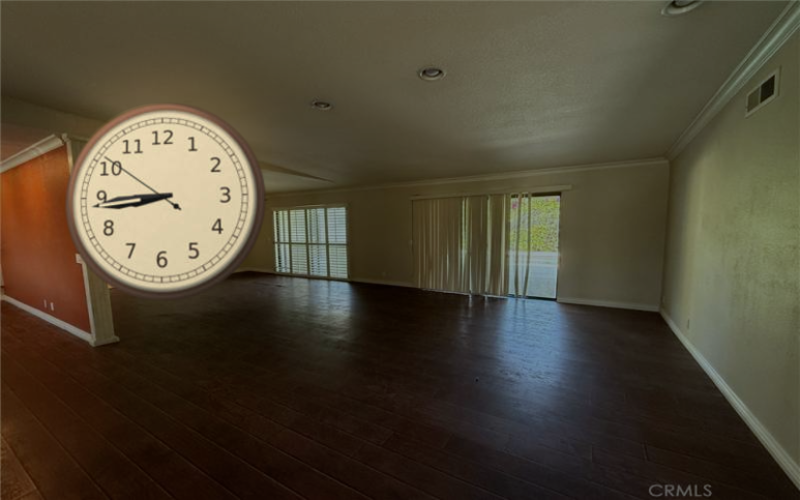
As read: h=8 m=43 s=51
